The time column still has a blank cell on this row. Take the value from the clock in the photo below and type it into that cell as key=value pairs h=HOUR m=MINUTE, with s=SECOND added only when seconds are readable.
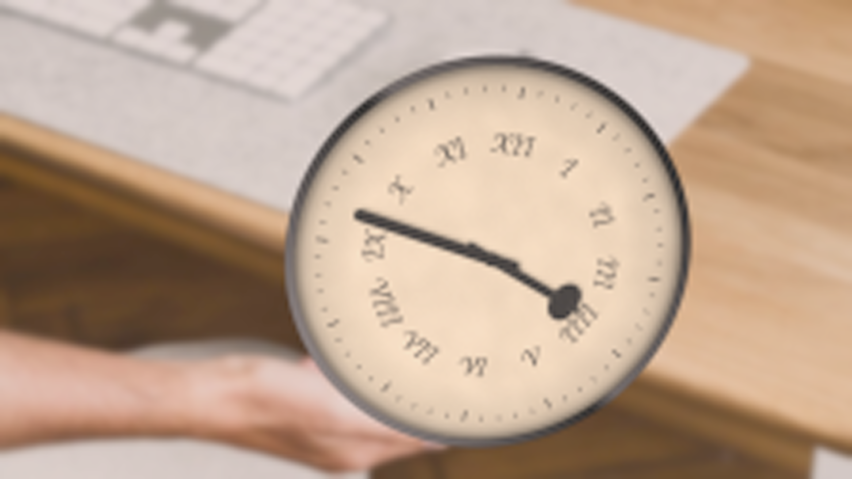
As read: h=3 m=47
